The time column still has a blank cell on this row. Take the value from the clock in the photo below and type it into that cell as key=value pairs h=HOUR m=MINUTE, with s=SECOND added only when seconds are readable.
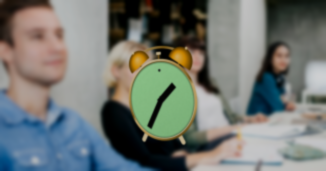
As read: h=1 m=35
